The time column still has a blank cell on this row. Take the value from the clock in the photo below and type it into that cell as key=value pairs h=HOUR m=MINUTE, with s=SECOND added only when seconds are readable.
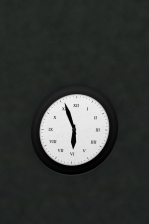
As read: h=5 m=56
